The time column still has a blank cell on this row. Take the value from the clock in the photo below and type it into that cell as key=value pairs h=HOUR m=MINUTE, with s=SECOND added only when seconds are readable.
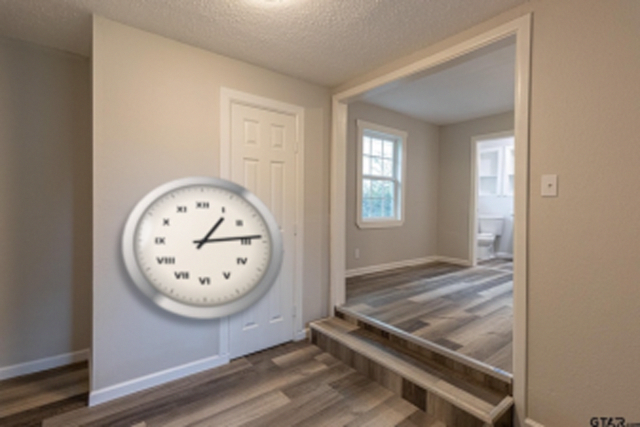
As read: h=1 m=14
